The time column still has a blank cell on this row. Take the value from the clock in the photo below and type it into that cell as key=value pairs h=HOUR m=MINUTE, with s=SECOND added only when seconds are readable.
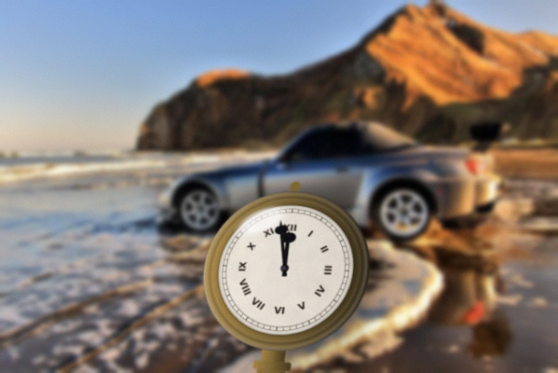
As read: h=11 m=58
